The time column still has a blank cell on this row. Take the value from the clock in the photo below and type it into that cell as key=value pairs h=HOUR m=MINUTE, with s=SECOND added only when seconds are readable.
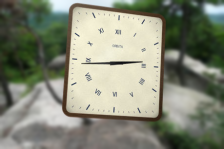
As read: h=2 m=44
